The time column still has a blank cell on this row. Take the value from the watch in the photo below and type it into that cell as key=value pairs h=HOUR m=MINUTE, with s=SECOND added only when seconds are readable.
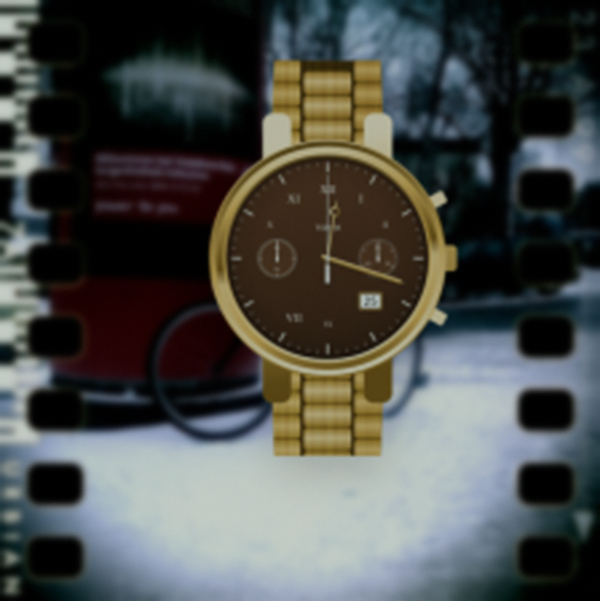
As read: h=12 m=18
